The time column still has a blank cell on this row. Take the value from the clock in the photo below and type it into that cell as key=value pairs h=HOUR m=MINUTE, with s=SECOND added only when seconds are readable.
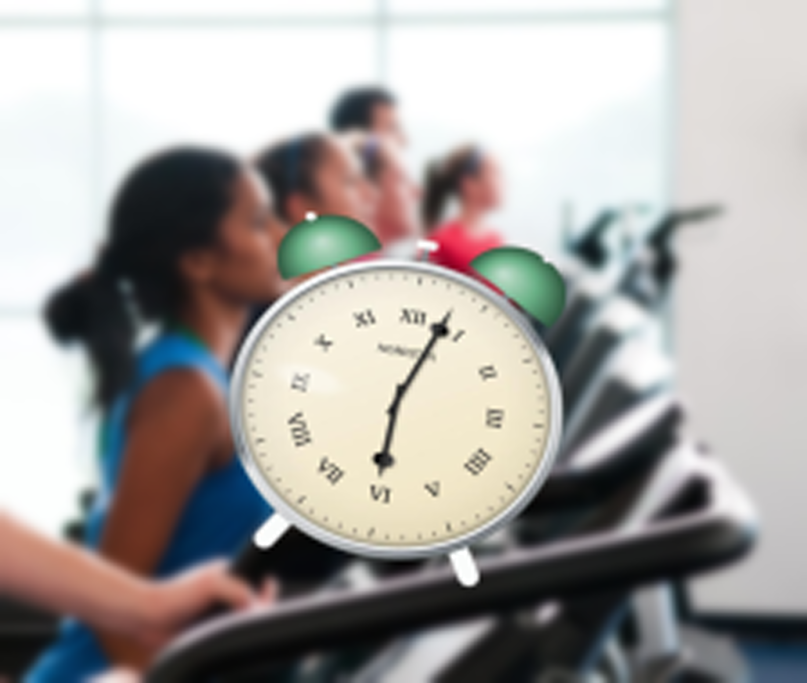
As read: h=6 m=3
